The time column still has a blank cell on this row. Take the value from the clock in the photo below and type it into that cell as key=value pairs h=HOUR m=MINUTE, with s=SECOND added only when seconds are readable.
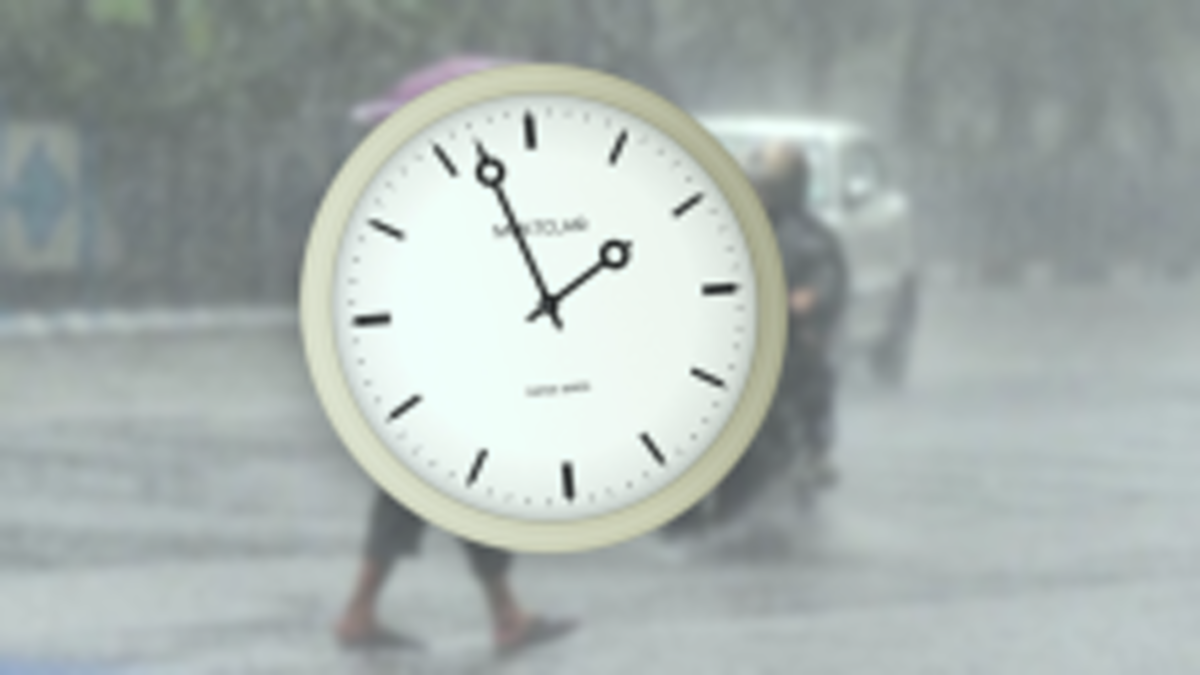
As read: h=1 m=57
